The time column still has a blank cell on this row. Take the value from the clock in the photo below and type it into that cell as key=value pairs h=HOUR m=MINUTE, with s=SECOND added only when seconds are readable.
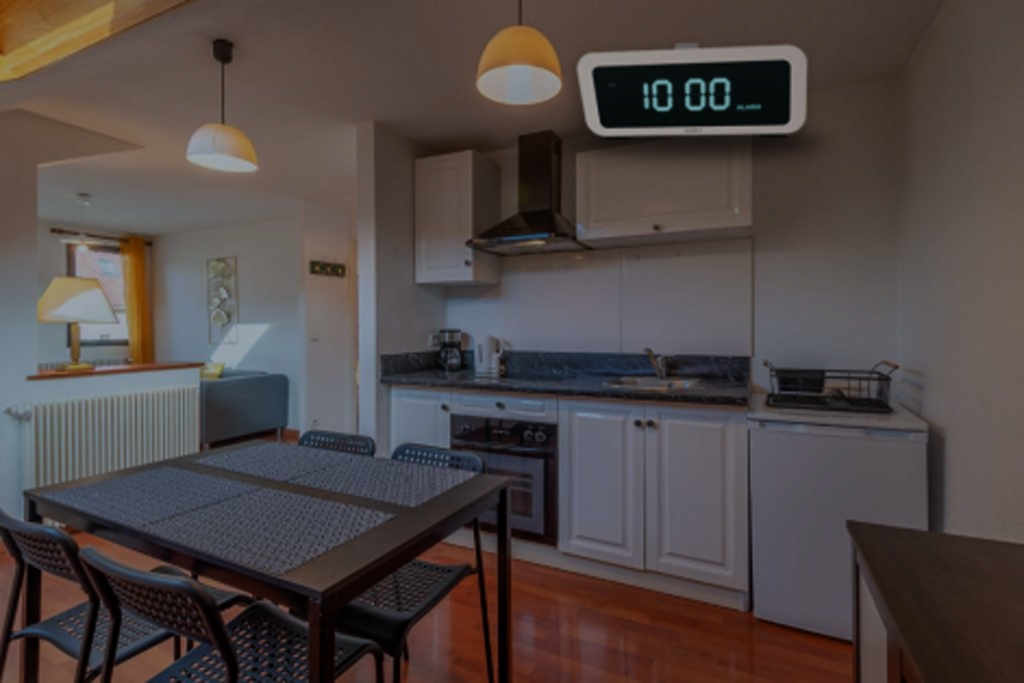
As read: h=10 m=0
